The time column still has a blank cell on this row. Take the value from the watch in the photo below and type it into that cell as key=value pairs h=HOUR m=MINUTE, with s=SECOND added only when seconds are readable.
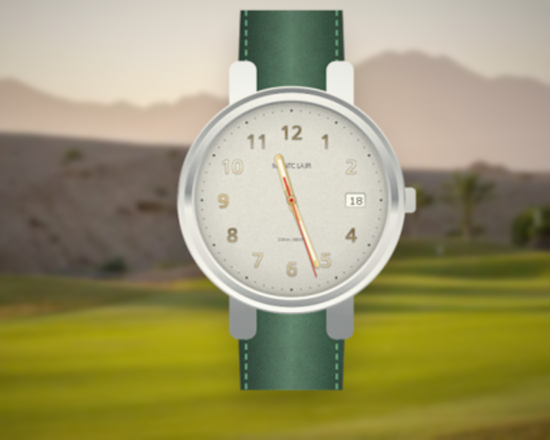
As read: h=11 m=26 s=27
